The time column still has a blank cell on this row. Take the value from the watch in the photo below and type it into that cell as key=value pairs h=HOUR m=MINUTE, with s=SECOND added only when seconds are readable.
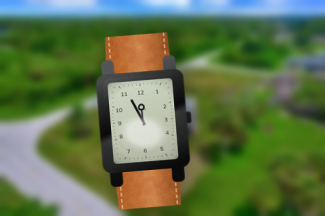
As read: h=11 m=56
